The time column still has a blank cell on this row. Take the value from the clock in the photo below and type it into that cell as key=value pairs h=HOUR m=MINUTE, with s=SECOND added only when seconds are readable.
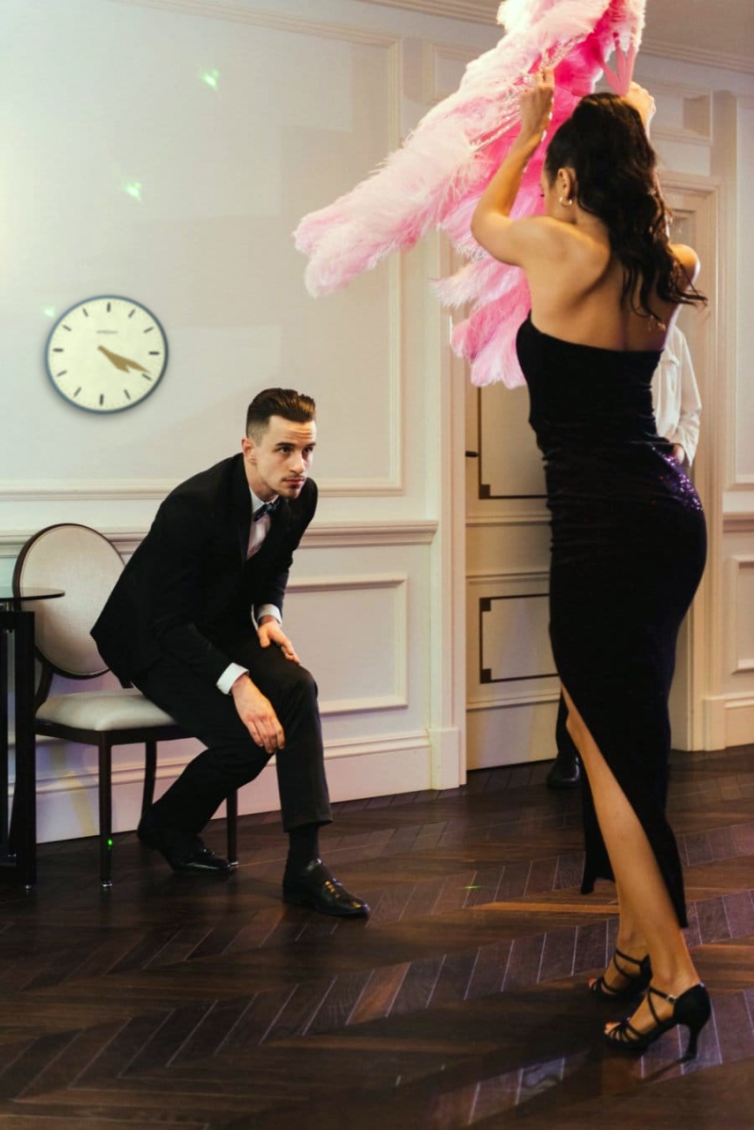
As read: h=4 m=19
